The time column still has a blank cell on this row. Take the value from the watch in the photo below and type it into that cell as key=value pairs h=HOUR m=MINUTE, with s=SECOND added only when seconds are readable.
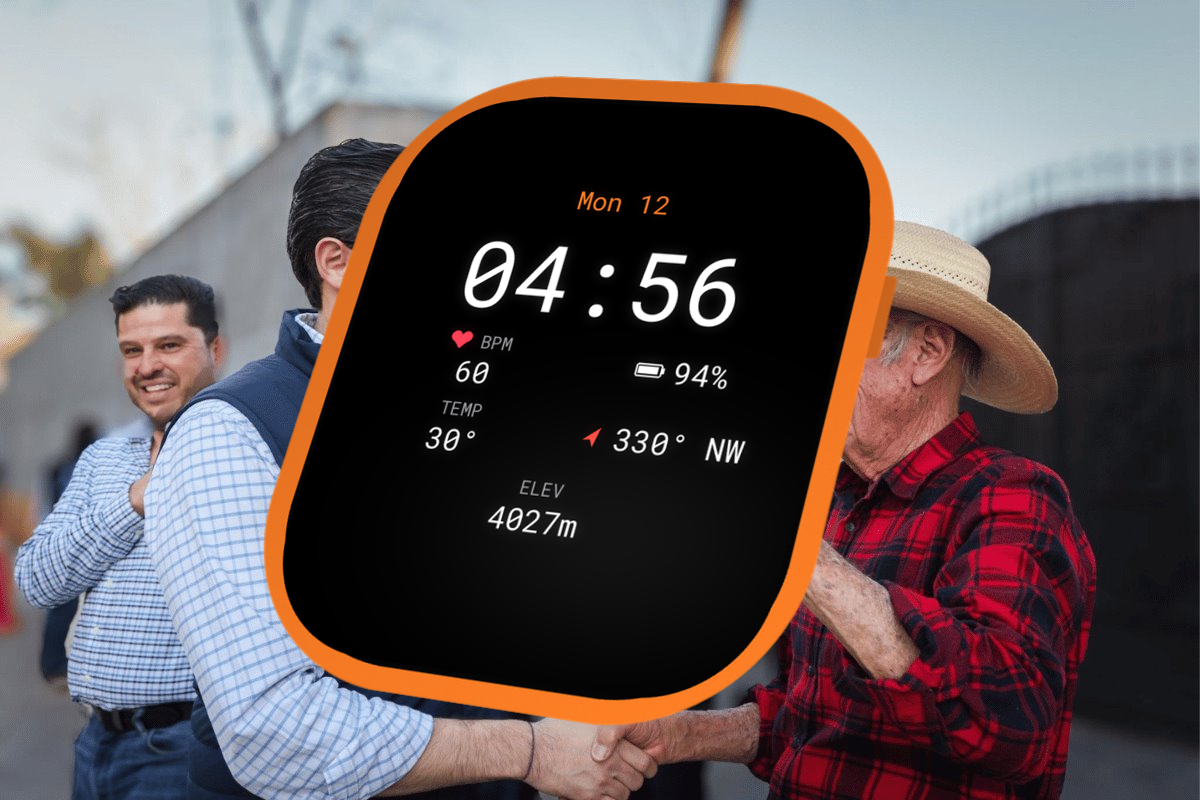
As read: h=4 m=56
